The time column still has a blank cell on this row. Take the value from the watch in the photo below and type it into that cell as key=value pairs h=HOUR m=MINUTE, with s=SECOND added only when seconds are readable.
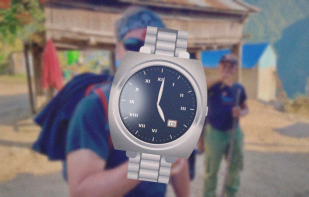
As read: h=5 m=1
